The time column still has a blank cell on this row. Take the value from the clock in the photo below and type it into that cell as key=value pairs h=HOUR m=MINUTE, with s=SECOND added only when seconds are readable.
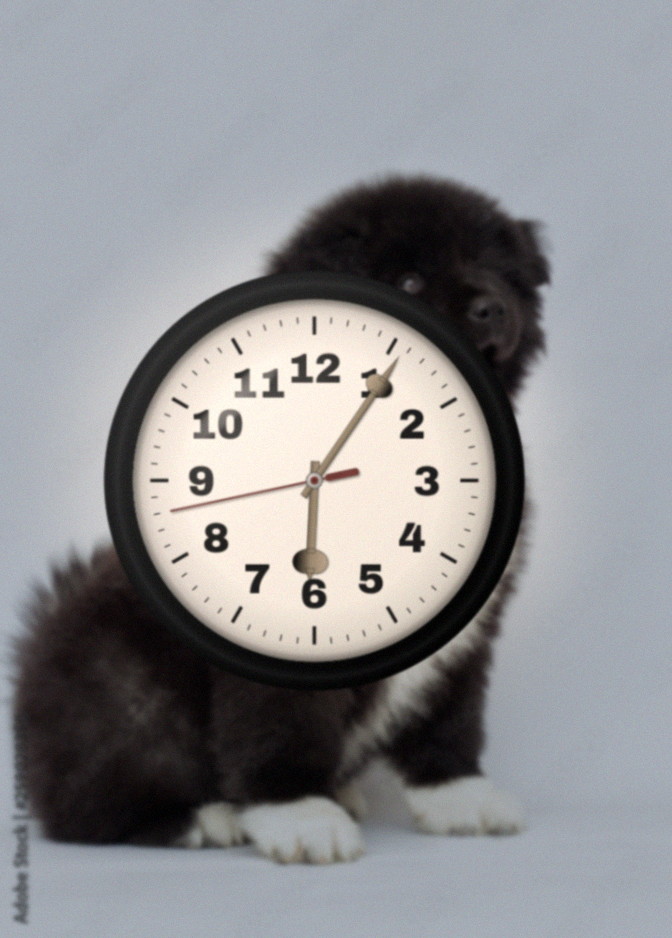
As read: h=6 m=5 s=43
